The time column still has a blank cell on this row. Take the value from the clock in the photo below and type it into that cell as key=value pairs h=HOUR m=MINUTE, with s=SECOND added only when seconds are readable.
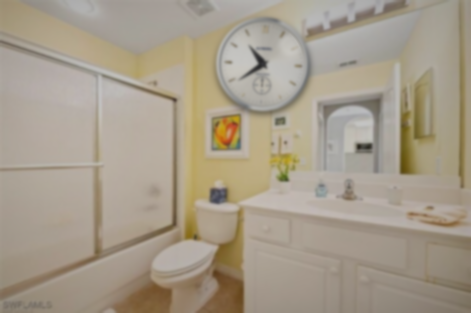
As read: h=10 m=39
